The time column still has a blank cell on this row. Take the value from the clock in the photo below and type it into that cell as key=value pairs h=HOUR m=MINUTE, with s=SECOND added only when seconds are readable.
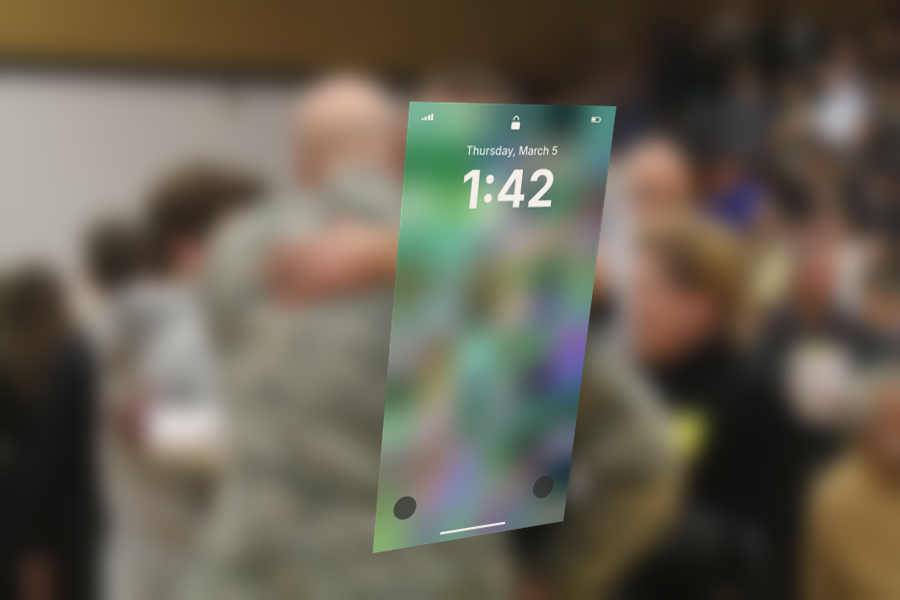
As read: h=1 m=42
